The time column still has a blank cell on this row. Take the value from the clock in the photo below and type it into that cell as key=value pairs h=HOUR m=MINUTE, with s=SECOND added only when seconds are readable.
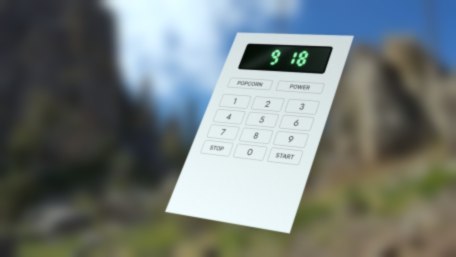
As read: h=9 m=18
